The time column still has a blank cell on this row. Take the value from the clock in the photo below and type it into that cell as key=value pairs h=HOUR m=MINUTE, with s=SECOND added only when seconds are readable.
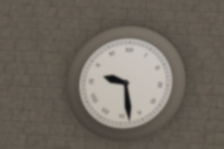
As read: h=9 m=28
